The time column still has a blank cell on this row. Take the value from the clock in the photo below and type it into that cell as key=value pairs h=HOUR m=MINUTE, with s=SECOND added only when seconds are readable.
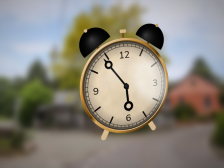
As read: h=5 m=54
